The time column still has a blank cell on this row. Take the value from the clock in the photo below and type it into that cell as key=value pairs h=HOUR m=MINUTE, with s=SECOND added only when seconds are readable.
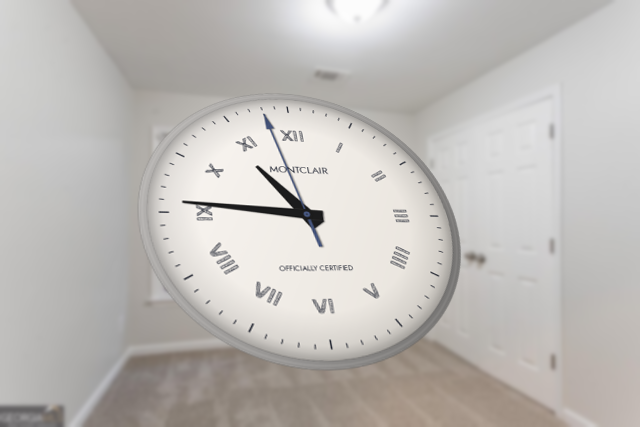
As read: h=10 m=45 s=58
